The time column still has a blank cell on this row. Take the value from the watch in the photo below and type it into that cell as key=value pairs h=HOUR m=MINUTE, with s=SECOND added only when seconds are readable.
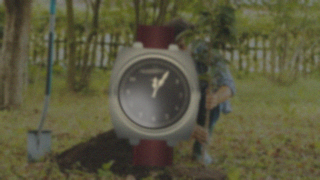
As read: h=12 m=5
